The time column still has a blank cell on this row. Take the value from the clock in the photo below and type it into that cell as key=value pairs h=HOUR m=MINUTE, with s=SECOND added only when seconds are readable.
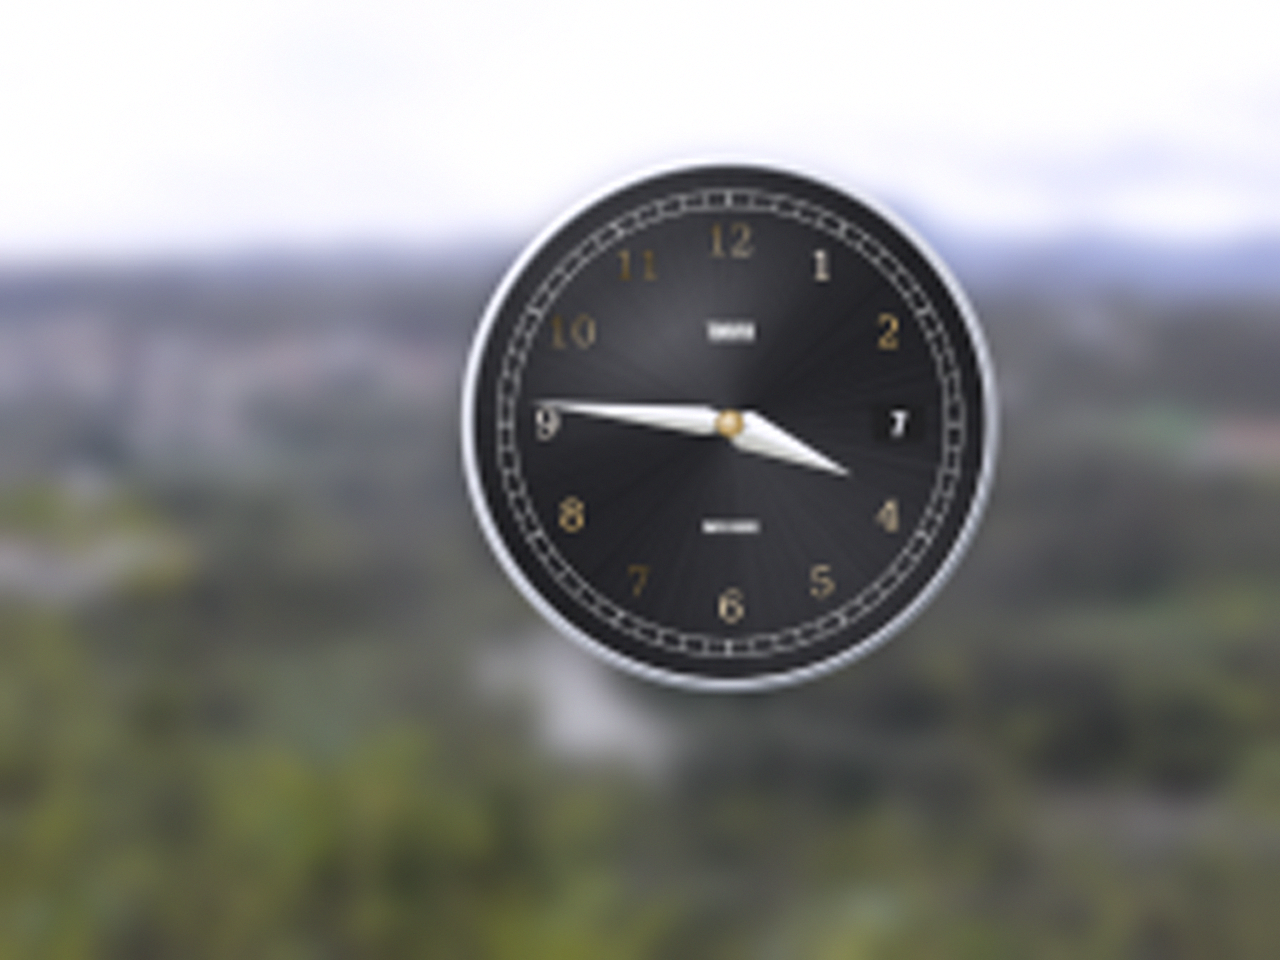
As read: h=3 m=46
